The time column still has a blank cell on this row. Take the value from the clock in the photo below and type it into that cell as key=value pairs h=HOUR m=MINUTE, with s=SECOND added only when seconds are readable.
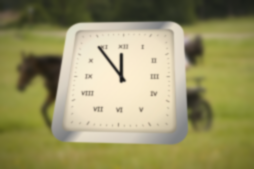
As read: h=11 m=54
